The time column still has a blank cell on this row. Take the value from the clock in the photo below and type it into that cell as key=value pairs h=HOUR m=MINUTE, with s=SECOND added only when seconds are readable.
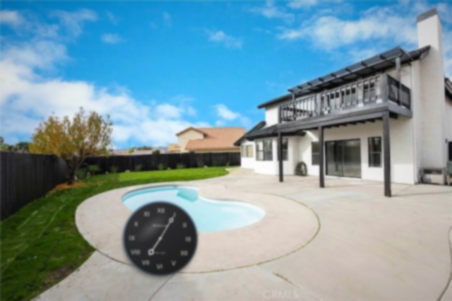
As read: h=7 m=5
